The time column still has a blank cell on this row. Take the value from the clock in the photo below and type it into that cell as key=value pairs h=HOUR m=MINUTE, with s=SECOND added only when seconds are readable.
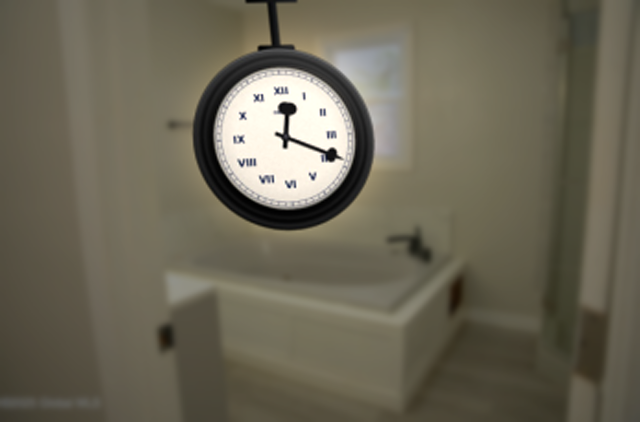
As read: h=12 m=19
